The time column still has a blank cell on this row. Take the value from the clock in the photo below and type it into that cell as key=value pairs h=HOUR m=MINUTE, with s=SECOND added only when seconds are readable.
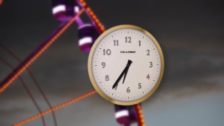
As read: h=6 m=36
